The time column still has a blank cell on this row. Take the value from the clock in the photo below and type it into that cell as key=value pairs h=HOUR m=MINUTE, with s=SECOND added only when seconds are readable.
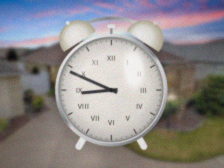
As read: h=8 m=49
